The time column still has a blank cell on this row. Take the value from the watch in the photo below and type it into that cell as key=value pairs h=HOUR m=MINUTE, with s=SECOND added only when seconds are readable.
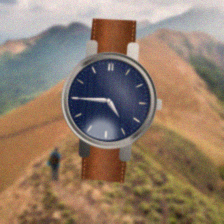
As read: h=4 m=45
